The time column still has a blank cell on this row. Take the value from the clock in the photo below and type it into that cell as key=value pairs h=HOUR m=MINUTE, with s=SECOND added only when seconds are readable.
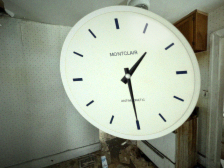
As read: h=1 m=30
